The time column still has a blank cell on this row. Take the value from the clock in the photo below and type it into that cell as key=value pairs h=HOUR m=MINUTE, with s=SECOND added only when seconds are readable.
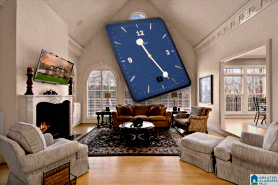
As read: h=11 m=26
